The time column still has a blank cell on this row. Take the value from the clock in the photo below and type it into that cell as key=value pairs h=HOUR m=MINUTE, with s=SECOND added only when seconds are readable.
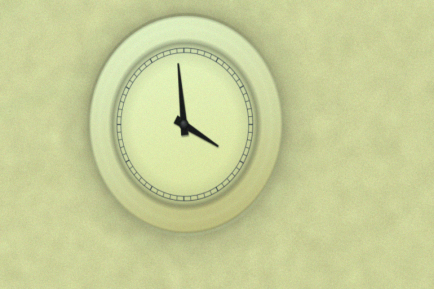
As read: h=3 m=59
